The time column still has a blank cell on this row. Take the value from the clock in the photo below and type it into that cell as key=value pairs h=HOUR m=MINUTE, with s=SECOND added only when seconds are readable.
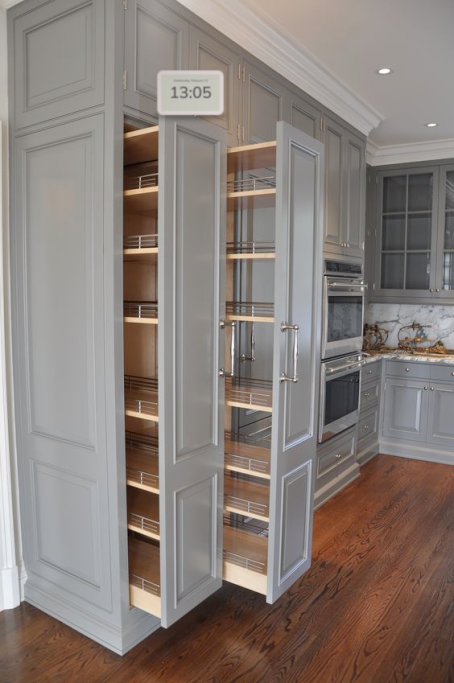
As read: h=13 m=5
